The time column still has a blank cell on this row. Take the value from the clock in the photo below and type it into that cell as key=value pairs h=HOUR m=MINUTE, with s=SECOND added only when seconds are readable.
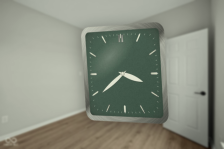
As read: h=3 m=39
